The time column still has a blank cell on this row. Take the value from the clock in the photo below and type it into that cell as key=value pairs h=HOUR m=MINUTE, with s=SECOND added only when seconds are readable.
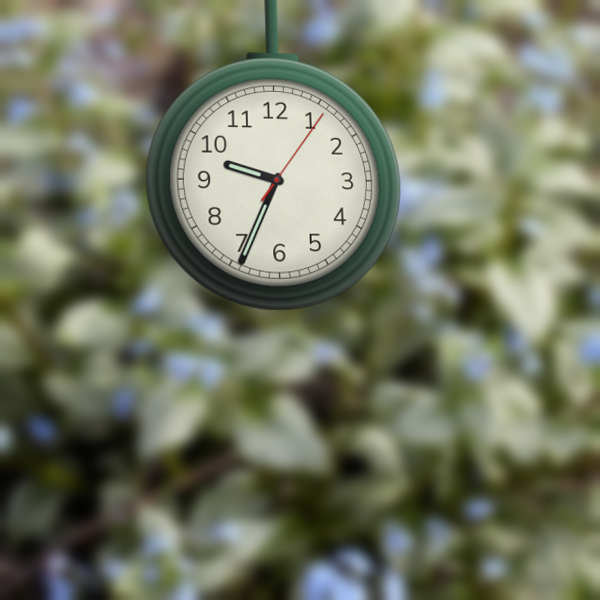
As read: h=9 m=34 s=6
